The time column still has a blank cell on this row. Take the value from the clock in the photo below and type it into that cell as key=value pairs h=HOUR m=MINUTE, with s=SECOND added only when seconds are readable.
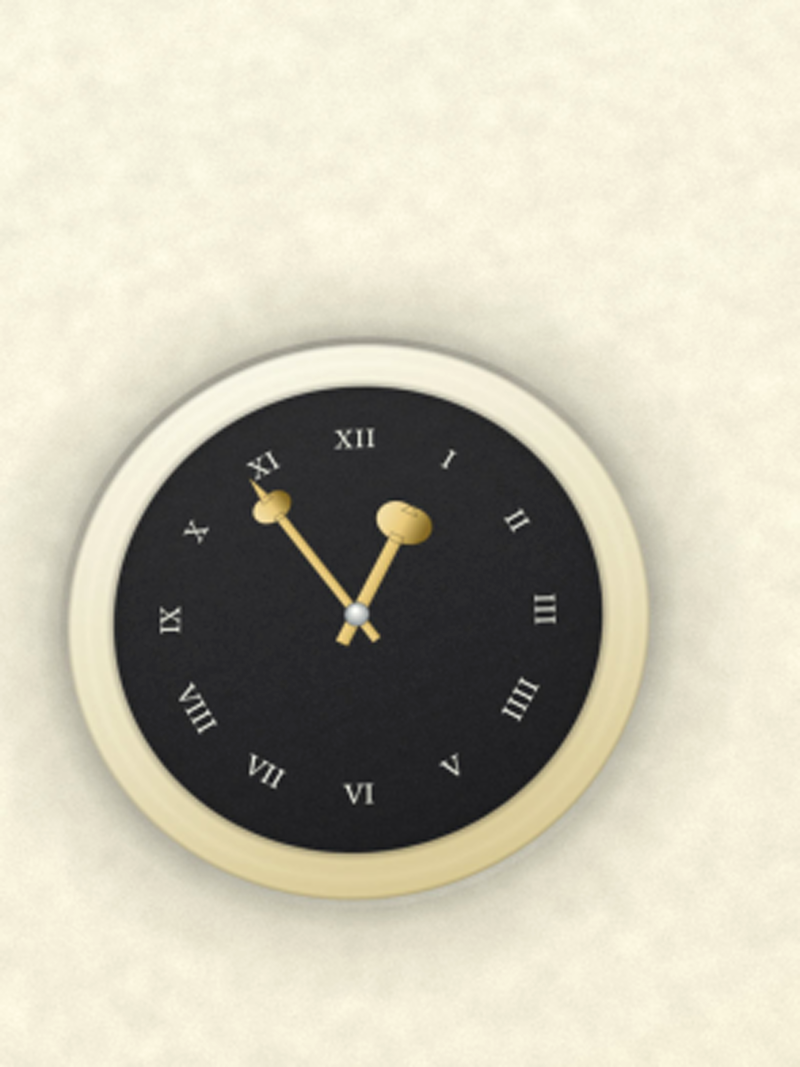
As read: h=12 m=54
